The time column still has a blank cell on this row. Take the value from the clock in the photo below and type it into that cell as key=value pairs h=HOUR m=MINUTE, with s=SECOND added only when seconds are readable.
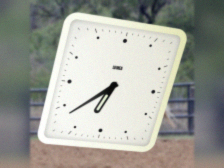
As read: h=6 m=38
